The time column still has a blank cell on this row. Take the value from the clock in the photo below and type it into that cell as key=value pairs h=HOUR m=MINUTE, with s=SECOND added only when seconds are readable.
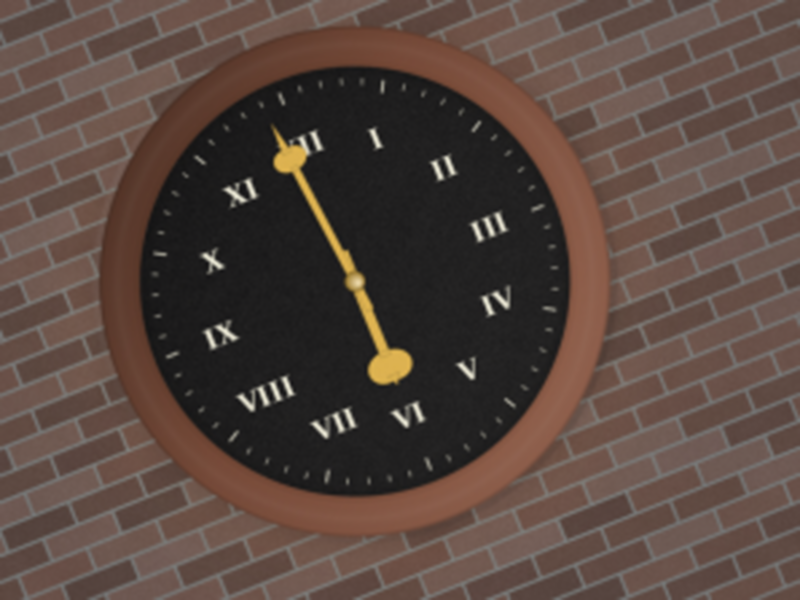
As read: h=5 m=59
